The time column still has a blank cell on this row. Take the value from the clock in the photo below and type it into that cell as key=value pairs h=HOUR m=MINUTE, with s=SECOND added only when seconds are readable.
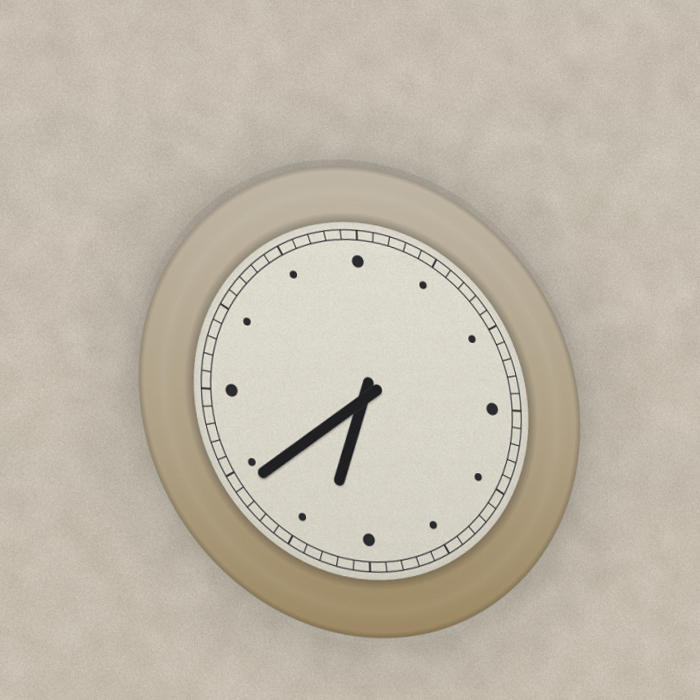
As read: h=6 m=39
